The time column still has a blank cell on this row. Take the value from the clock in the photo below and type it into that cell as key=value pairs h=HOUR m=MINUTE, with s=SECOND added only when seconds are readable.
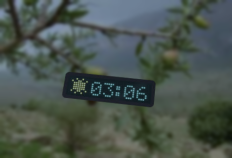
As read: h=3 m=6
